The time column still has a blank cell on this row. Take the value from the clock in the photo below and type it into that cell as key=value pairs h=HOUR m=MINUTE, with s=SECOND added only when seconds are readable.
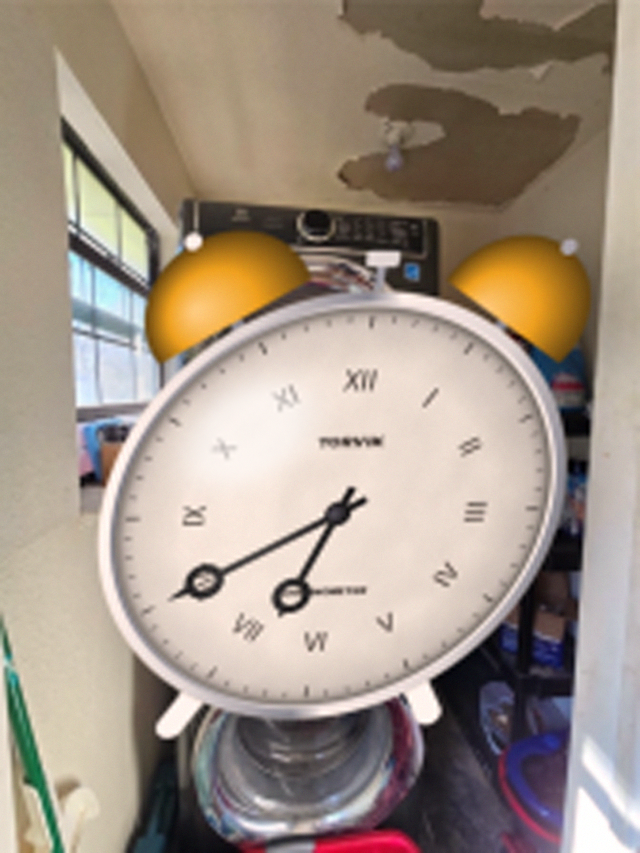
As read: h=6 m=40
